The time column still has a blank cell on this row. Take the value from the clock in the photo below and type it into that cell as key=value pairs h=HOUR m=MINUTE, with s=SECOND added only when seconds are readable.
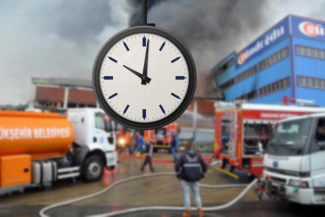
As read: h=10 m=1
